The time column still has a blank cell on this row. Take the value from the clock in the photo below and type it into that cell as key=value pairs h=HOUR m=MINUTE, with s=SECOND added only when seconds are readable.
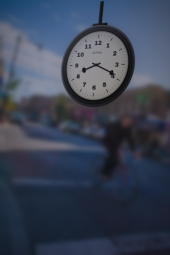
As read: h=8 m=19
